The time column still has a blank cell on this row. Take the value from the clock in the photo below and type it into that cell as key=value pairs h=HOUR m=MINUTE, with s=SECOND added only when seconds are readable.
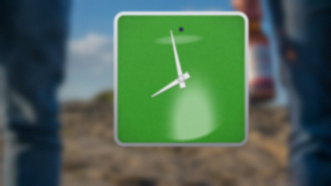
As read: h=7 m=58
